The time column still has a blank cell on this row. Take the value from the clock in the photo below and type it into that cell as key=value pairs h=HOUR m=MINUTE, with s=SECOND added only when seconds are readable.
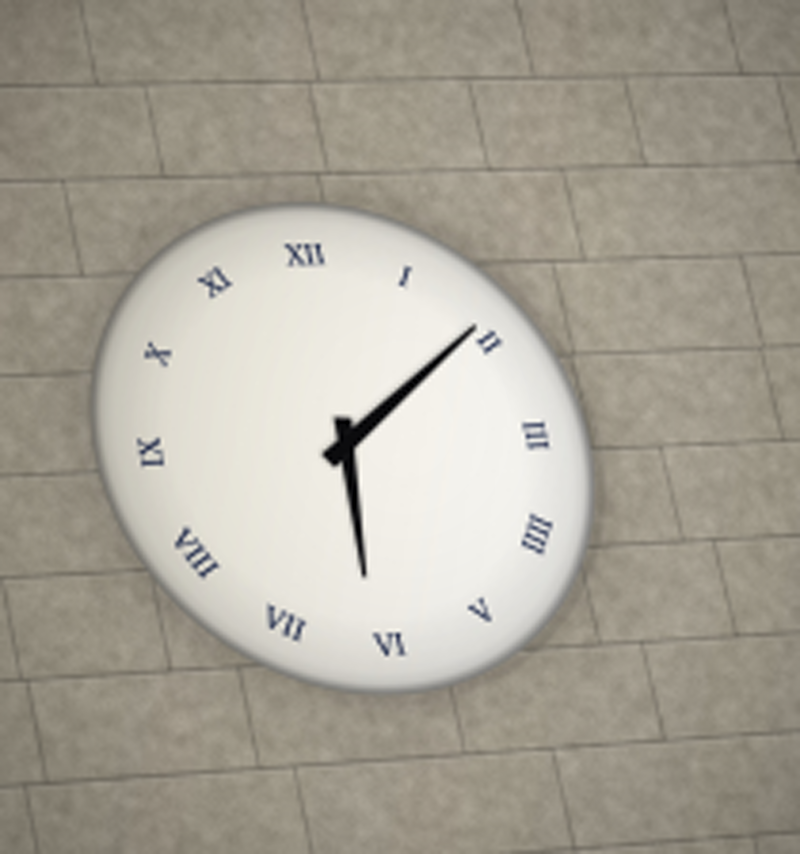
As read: h=6 m=9
